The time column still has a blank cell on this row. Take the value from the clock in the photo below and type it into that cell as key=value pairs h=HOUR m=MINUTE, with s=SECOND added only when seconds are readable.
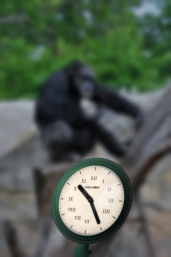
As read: h=10 m=25
